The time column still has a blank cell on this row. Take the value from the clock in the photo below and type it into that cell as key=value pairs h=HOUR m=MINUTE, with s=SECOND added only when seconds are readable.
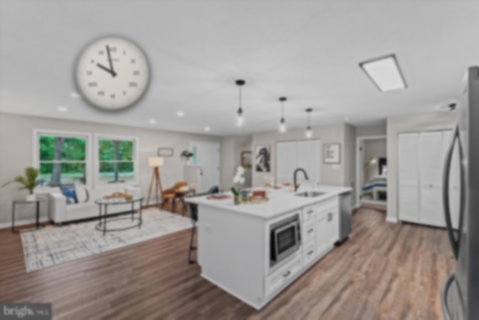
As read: h=9 m=58
